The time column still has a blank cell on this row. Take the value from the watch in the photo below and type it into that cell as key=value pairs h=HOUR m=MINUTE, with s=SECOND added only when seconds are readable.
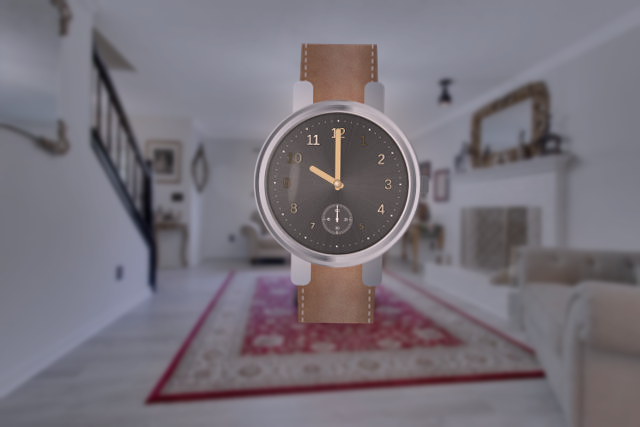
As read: h=10 m=0
